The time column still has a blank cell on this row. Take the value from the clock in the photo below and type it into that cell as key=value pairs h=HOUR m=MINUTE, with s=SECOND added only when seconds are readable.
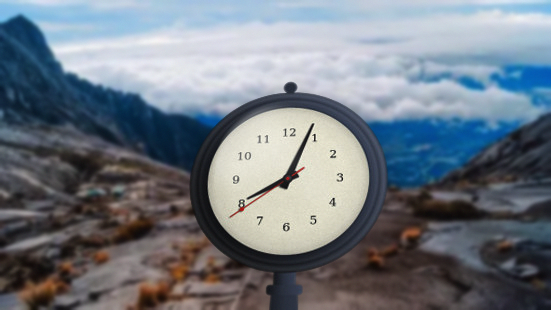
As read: h=8 m=3 s=39
